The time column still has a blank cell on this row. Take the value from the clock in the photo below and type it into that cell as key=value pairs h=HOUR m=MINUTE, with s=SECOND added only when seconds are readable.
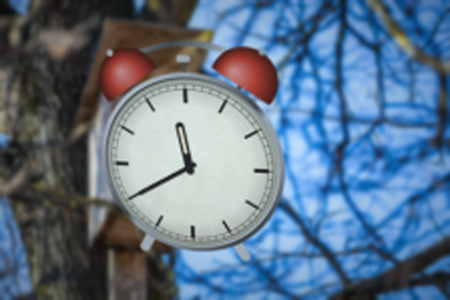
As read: h=11 m=40
